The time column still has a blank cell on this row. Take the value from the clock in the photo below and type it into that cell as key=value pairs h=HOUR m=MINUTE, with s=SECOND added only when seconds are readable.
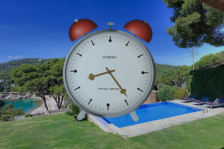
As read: h=8 m=24
